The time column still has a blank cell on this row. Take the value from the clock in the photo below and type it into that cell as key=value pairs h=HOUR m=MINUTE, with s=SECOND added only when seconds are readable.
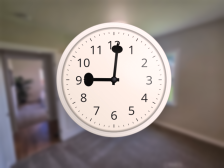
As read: h=9 m=1
